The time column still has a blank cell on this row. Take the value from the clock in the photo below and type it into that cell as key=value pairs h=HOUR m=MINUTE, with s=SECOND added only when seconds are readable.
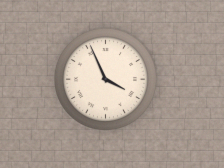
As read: h=3 m=56
